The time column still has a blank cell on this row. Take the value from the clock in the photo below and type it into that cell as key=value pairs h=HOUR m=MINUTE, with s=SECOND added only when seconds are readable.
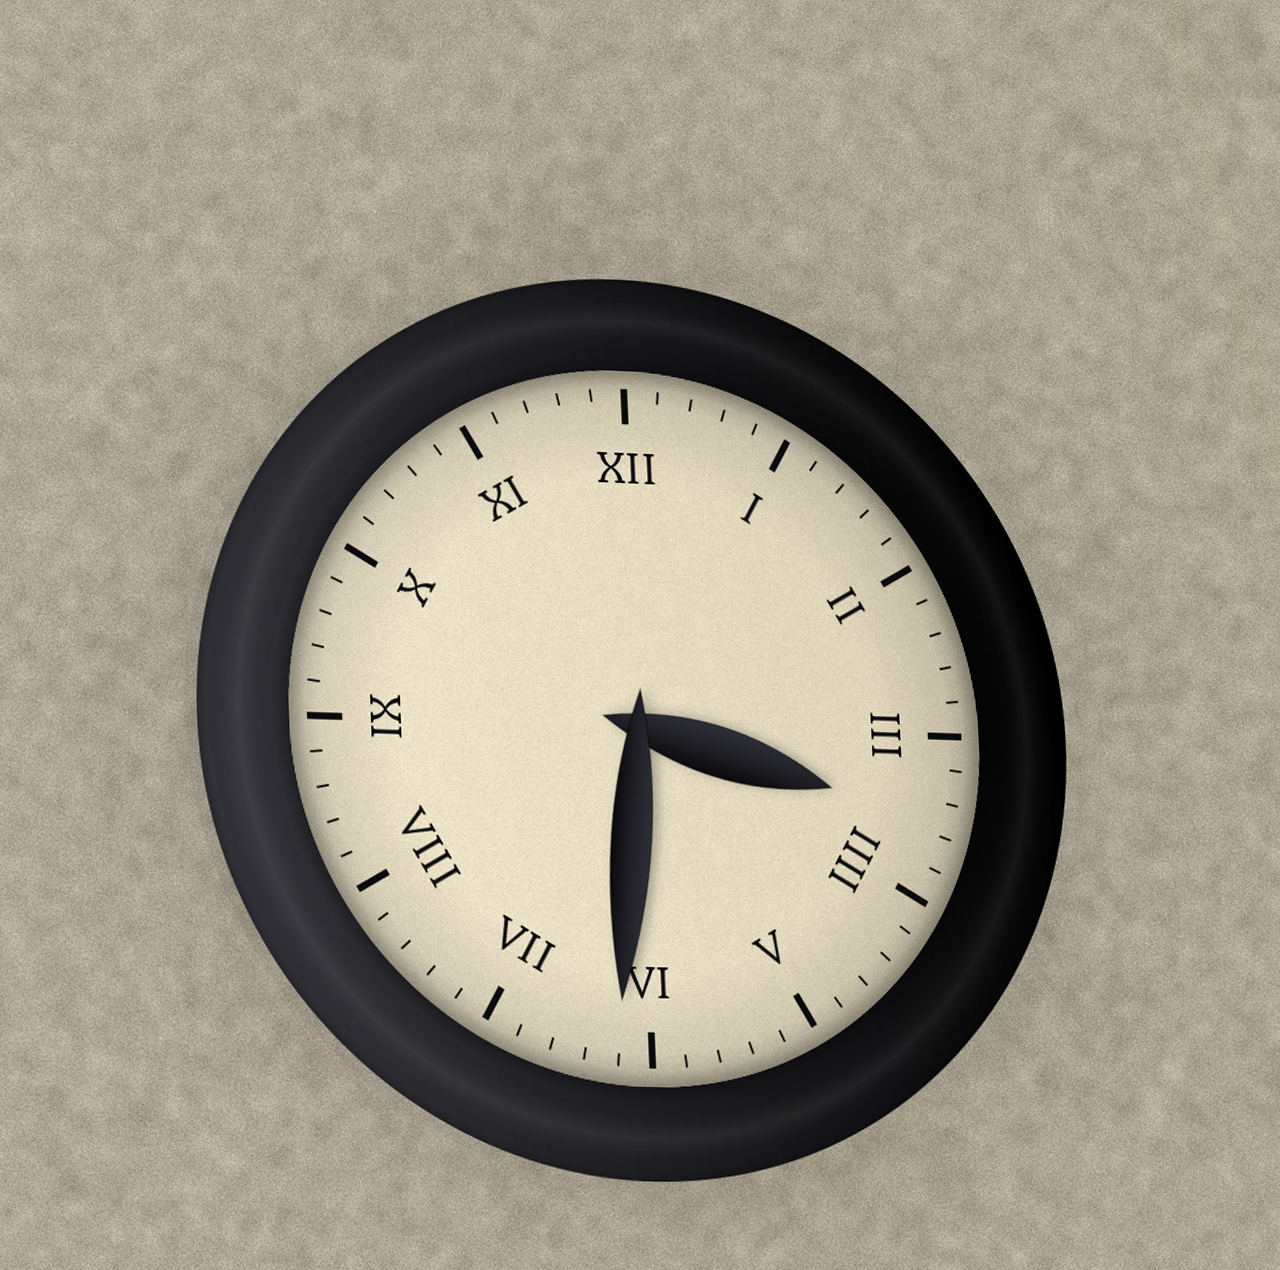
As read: h=3 m=31
